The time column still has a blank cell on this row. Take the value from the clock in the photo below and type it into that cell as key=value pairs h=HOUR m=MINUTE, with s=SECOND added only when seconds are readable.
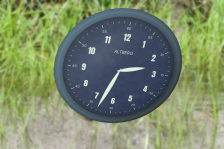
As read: h=2 m=33
